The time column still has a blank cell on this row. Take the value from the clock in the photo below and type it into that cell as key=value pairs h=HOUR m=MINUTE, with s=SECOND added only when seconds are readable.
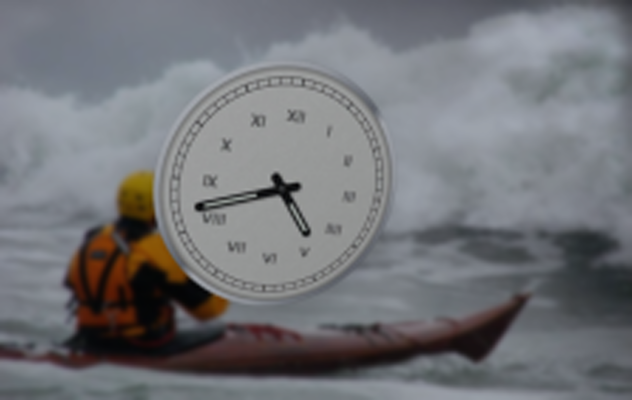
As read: h=4 m=42
